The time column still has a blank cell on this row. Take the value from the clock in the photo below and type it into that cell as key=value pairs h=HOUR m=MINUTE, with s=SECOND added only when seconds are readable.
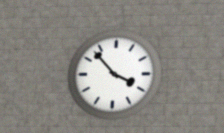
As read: h=3 m=53
